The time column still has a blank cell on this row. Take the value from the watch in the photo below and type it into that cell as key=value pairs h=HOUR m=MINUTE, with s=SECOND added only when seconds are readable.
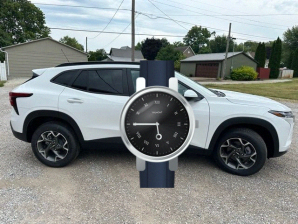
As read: h=5 m=45
